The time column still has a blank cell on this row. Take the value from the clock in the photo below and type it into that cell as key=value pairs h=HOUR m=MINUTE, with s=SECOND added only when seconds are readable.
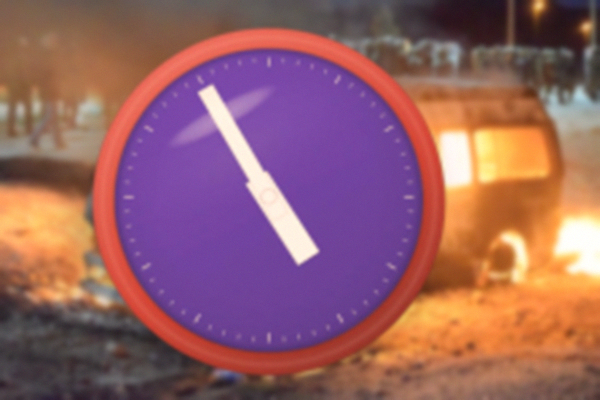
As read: h=4 m=55
